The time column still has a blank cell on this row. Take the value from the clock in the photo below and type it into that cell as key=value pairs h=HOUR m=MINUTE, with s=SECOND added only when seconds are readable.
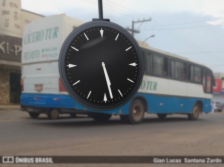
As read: h=5 m=28
